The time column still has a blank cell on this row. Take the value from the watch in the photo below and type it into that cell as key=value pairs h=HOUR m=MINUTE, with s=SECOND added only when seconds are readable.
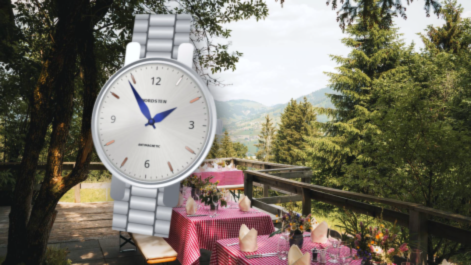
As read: h=1 m=54
